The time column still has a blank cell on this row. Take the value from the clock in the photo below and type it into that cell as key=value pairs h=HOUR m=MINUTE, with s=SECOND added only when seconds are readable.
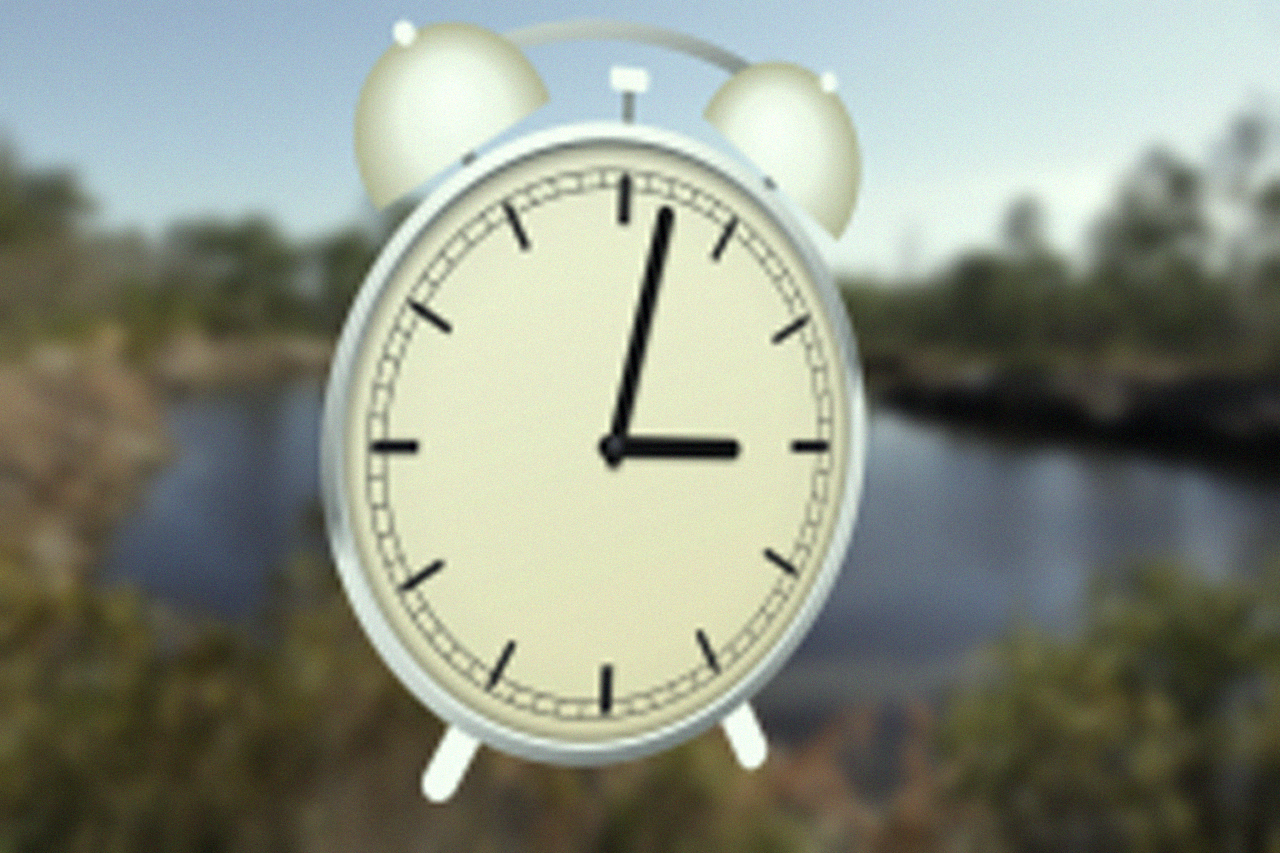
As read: h=3 m=2
